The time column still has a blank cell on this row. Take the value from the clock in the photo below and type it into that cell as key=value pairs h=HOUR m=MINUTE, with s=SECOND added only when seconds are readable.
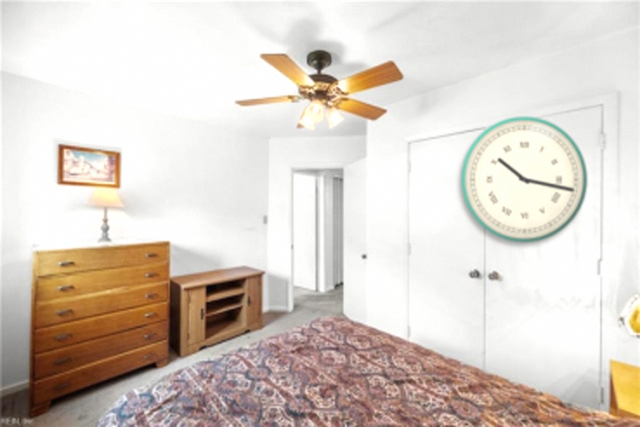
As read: h=10 m=17
